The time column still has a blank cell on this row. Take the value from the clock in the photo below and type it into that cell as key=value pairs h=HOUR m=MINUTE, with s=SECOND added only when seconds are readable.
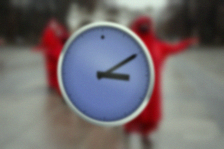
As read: h=3 m=10
